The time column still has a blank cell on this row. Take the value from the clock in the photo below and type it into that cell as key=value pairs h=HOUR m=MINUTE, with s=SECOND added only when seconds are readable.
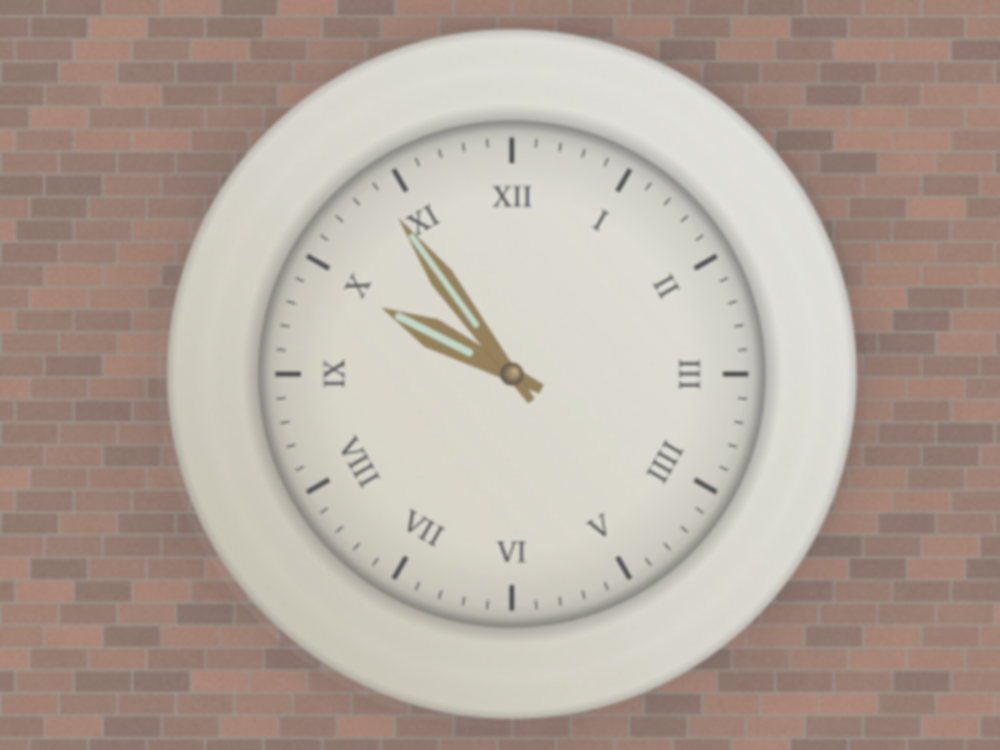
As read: h=9 m=54
